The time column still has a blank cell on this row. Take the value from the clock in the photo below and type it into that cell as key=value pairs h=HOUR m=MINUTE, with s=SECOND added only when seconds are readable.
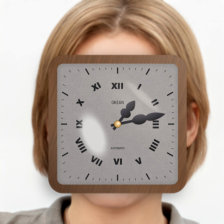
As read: h=1 m=13
